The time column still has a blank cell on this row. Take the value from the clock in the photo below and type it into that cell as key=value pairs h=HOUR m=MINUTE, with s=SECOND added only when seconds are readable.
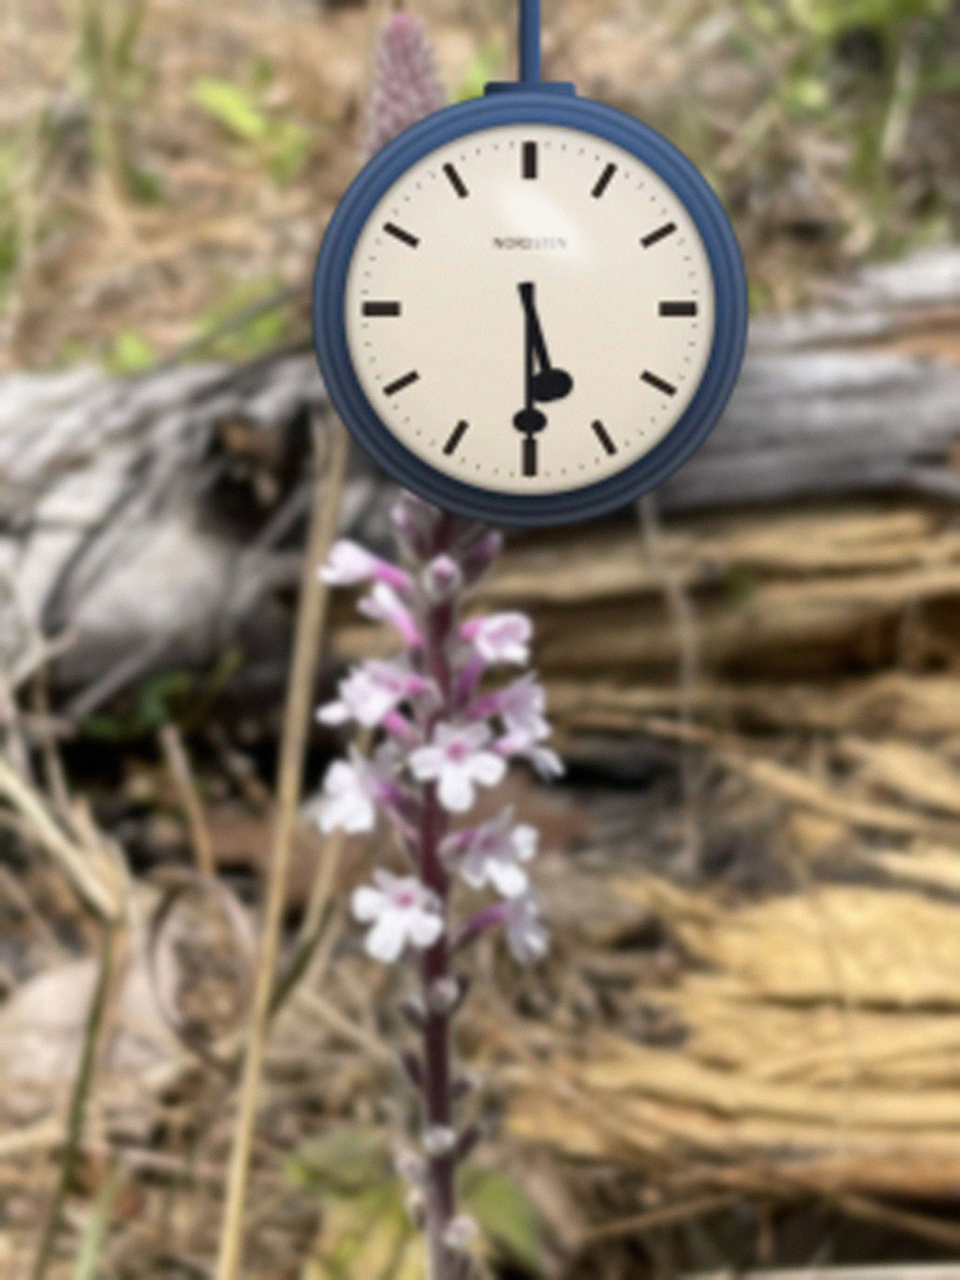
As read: h=5 m=30
